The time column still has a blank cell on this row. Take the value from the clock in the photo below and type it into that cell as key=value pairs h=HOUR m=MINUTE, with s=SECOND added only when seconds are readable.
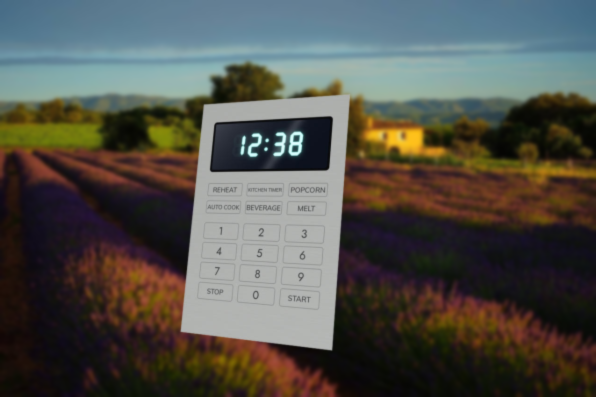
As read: h=12 m=38
